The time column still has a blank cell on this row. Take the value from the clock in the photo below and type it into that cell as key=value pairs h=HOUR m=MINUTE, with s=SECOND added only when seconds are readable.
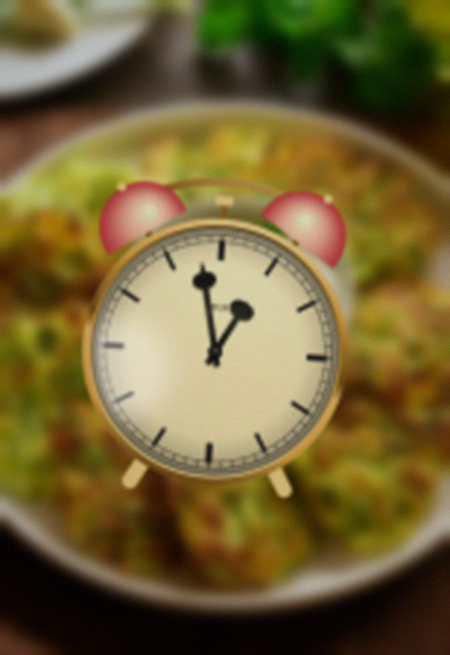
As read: h=12 m=58
